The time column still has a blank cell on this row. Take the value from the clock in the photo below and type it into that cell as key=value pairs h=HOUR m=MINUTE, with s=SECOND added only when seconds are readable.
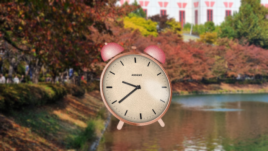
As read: h=9 m=39
